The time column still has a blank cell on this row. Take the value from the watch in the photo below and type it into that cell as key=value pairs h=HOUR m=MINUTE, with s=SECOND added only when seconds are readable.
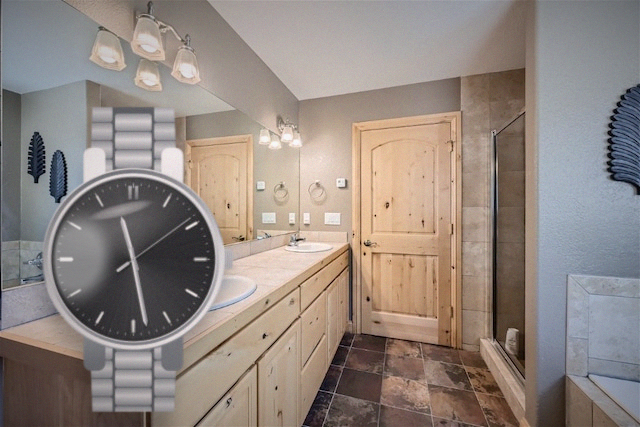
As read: h=11 m=28 s=9
